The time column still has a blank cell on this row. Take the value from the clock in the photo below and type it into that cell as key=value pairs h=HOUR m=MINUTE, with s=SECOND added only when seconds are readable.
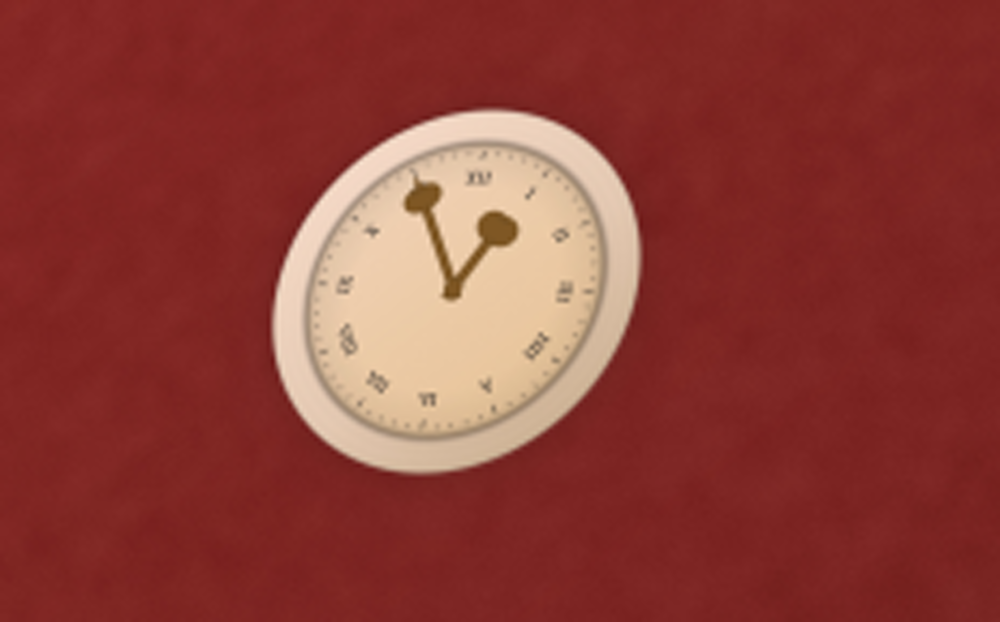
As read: h=12 m=55
